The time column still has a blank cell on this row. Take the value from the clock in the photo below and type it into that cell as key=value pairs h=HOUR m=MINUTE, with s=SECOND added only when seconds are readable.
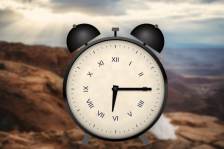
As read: h=6 m=15
